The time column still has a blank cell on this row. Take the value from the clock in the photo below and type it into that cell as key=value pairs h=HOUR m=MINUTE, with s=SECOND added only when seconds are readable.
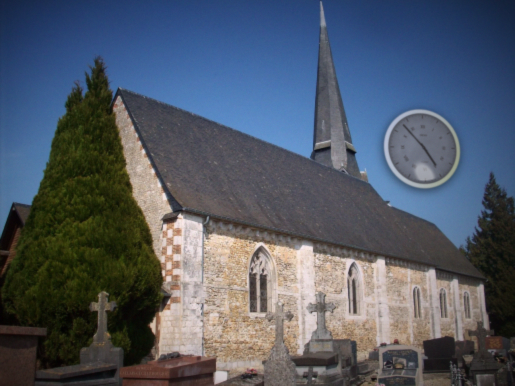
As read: h=4 m=53
